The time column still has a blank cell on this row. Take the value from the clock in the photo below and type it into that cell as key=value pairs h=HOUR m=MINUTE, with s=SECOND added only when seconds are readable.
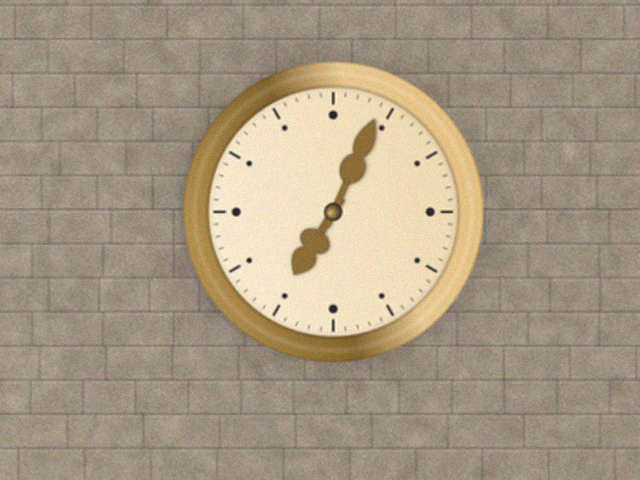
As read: h=7 m=4
